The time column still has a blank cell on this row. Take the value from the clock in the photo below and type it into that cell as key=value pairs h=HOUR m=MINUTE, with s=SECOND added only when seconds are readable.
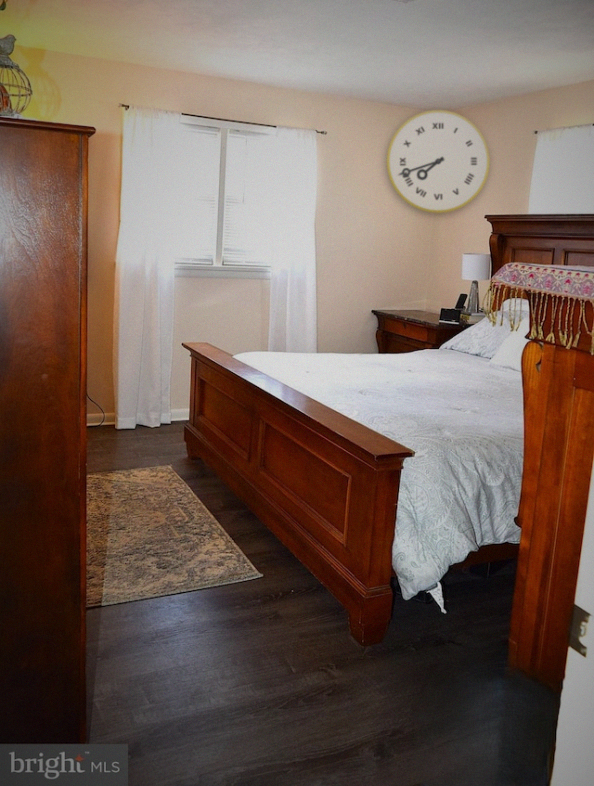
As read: h=7 m=42
